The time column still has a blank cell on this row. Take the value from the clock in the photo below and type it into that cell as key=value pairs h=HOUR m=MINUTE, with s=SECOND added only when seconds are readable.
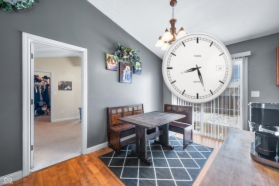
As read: h=8 m=27
